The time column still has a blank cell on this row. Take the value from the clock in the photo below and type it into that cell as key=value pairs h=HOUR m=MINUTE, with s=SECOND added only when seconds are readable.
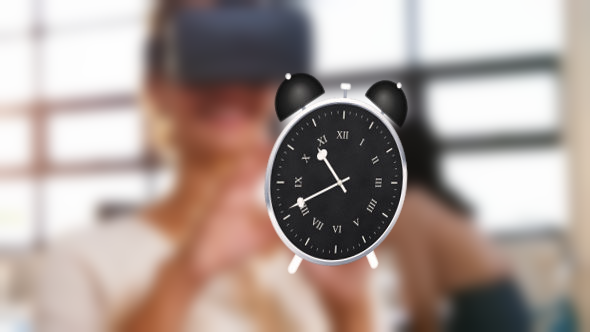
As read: h=10 m=41
